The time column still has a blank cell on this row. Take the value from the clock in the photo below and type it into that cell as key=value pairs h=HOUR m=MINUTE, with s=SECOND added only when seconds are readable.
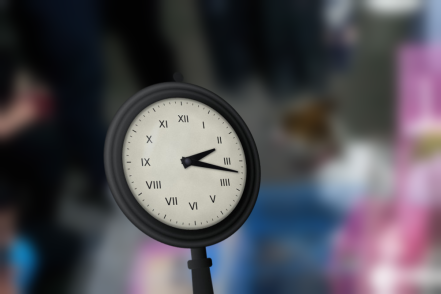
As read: h=2 m=17
